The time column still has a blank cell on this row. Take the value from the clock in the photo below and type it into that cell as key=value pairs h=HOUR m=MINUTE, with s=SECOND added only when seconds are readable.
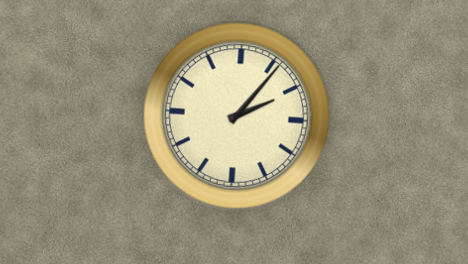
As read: h=2 m=6
